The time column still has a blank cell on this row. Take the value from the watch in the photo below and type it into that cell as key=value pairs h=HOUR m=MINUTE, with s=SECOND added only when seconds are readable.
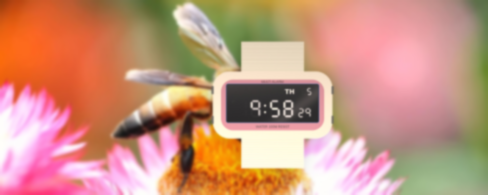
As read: h=9 m=58
